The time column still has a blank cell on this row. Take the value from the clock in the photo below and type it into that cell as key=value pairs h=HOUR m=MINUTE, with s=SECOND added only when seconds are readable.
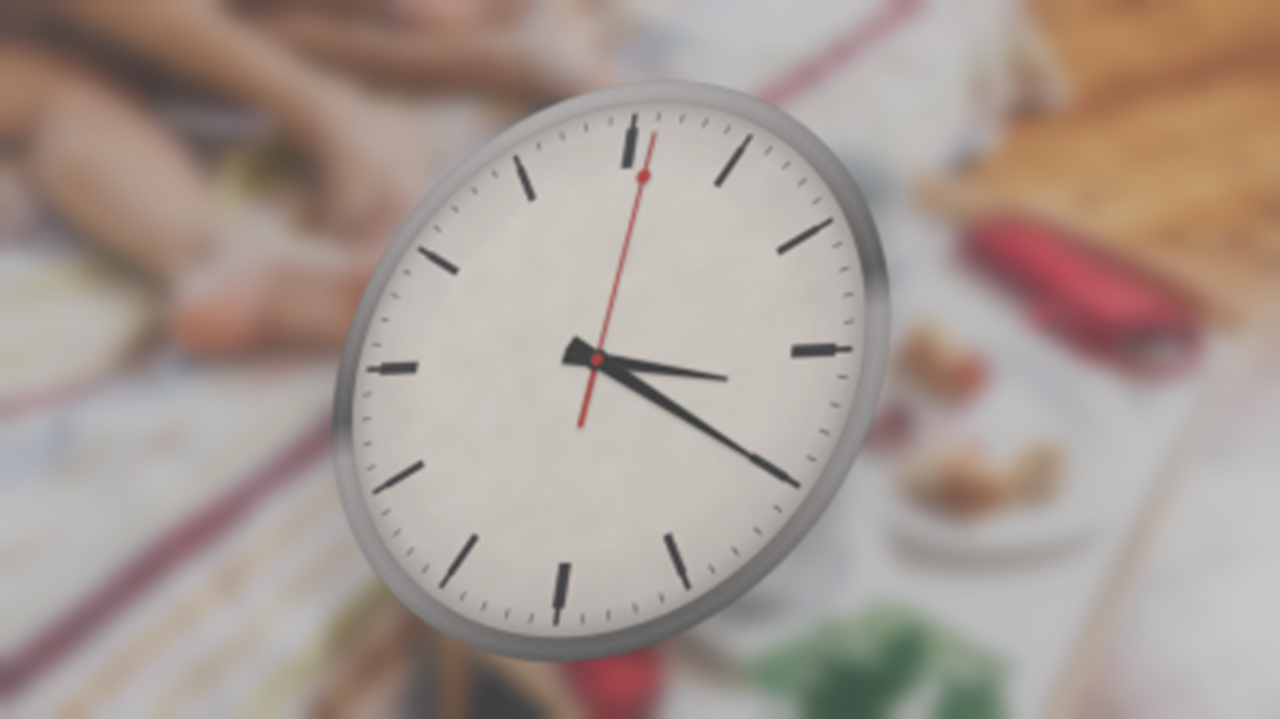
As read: h=3 m=20 s=1
